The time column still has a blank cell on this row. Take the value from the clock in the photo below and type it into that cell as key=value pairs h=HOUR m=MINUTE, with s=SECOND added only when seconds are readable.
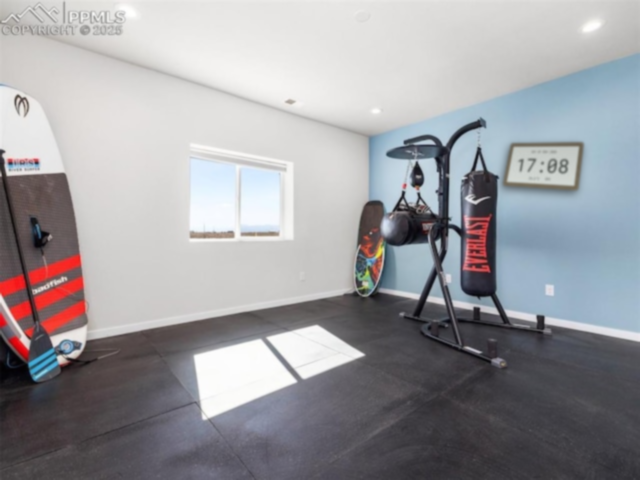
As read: h=17 m=8
